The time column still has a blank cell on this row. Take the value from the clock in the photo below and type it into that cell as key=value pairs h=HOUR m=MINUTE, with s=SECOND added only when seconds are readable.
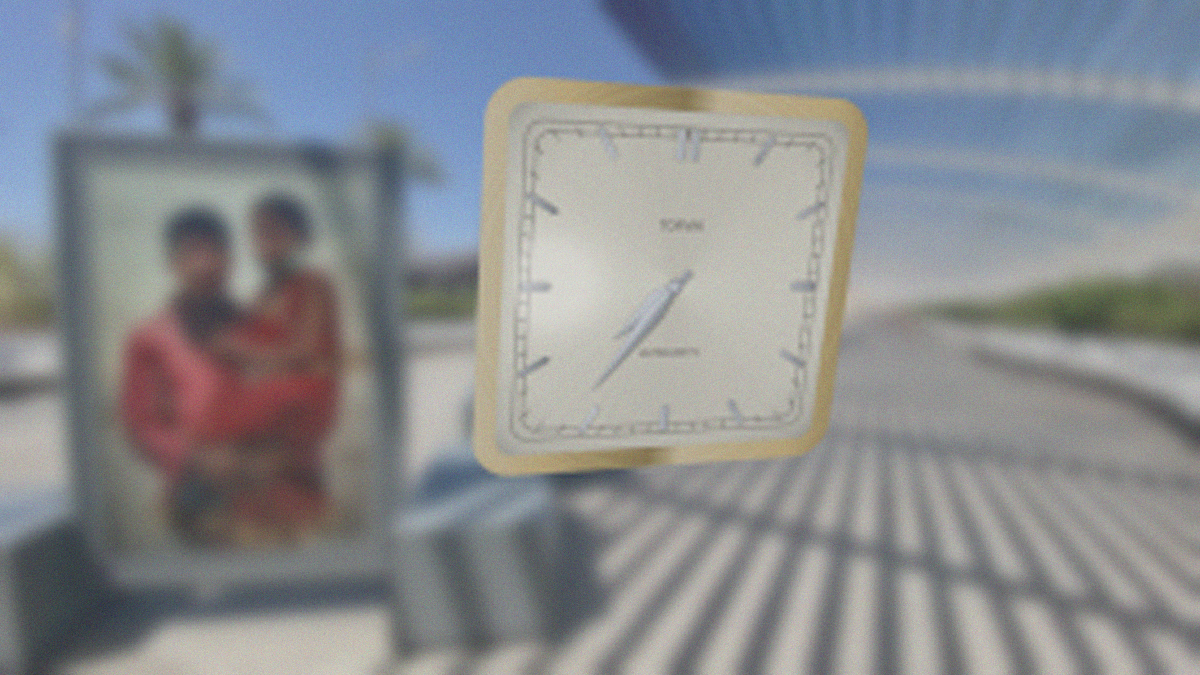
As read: h=7 m=36
